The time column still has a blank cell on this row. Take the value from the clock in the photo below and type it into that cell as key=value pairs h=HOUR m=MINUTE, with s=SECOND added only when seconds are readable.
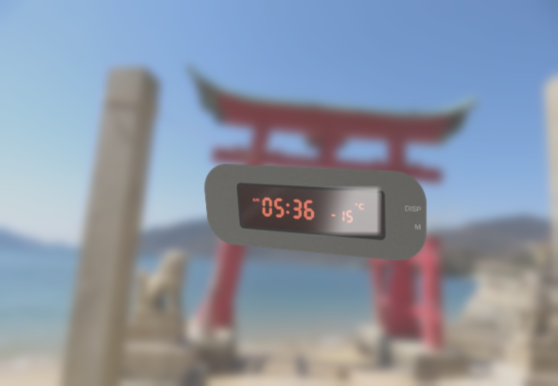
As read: h=5 m=36
